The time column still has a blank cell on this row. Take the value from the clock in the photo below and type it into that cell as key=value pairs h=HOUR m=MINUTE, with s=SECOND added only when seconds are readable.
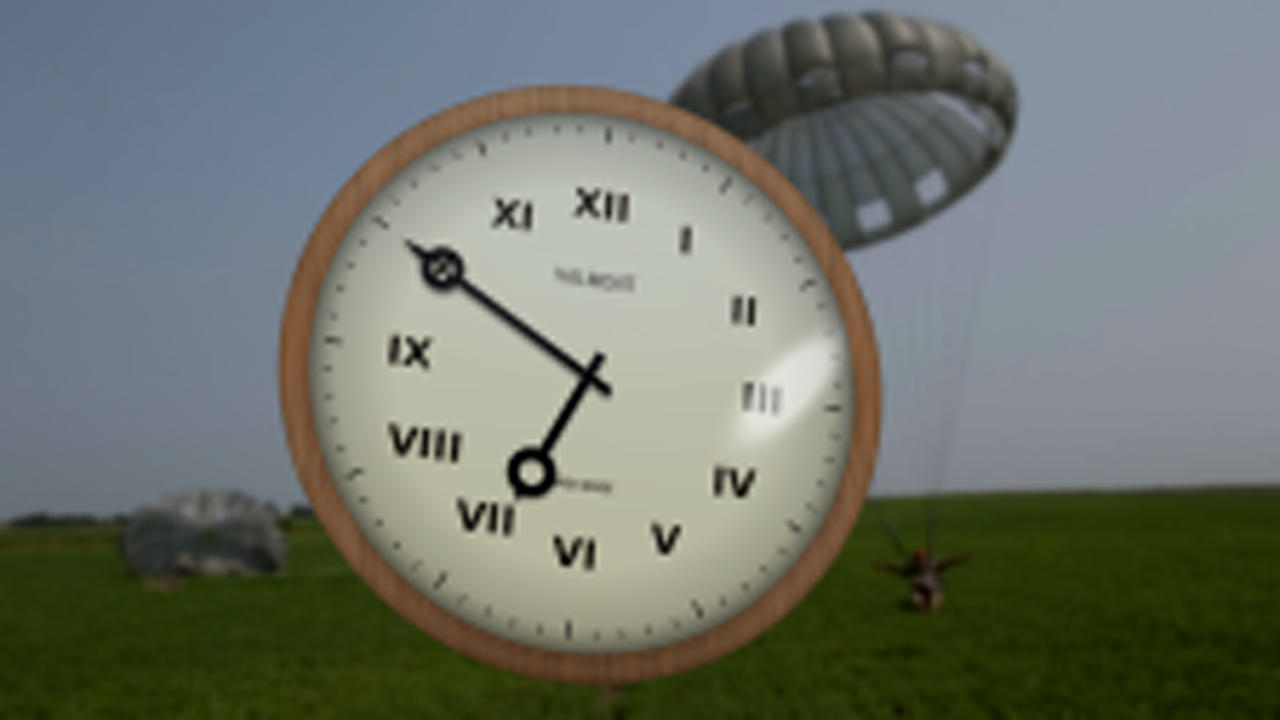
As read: h=6 m=50
